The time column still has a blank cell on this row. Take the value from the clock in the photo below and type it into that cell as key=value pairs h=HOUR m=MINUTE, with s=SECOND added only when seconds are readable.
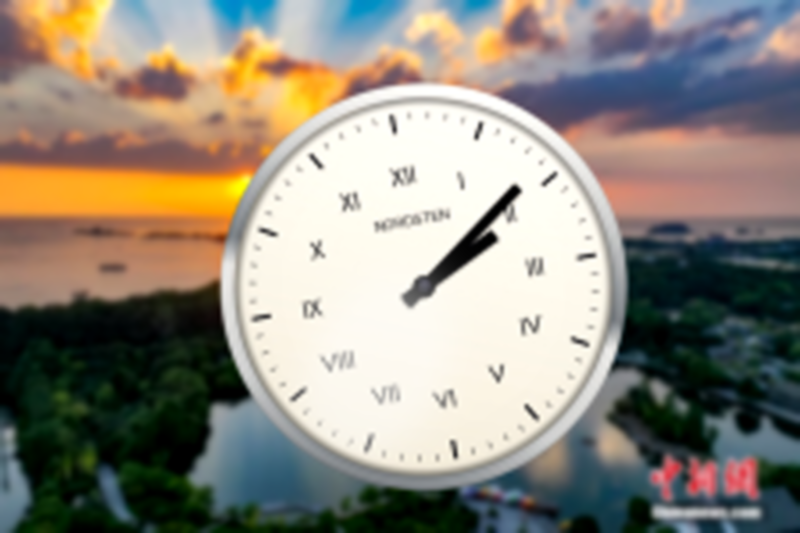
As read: h=2 m=9
